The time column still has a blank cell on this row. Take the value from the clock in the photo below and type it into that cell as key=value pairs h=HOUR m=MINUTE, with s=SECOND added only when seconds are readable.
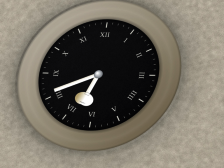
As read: h=6 m=41
